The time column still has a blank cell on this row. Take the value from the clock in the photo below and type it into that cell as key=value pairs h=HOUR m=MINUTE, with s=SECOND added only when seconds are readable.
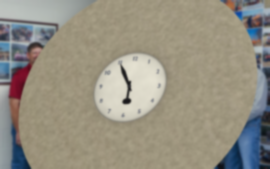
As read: h=5 m=55
